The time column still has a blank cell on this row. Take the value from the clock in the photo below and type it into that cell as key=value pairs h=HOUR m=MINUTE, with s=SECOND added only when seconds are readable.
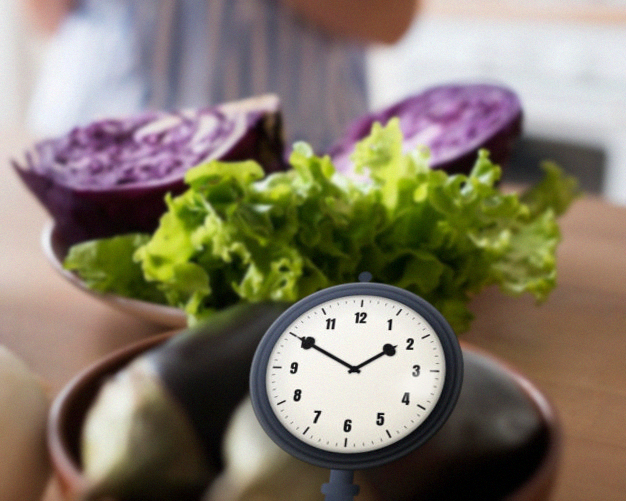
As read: h=1 m=50
